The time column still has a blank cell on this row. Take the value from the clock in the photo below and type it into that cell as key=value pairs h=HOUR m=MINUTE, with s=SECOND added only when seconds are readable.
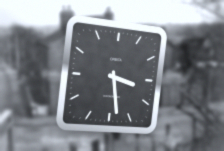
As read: h=3 m=28
